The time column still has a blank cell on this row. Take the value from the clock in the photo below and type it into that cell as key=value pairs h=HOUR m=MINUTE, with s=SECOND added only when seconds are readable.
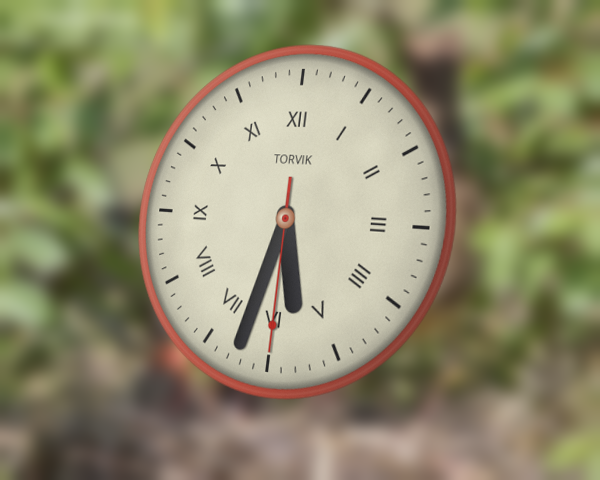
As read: h=5 m=32 s=30
